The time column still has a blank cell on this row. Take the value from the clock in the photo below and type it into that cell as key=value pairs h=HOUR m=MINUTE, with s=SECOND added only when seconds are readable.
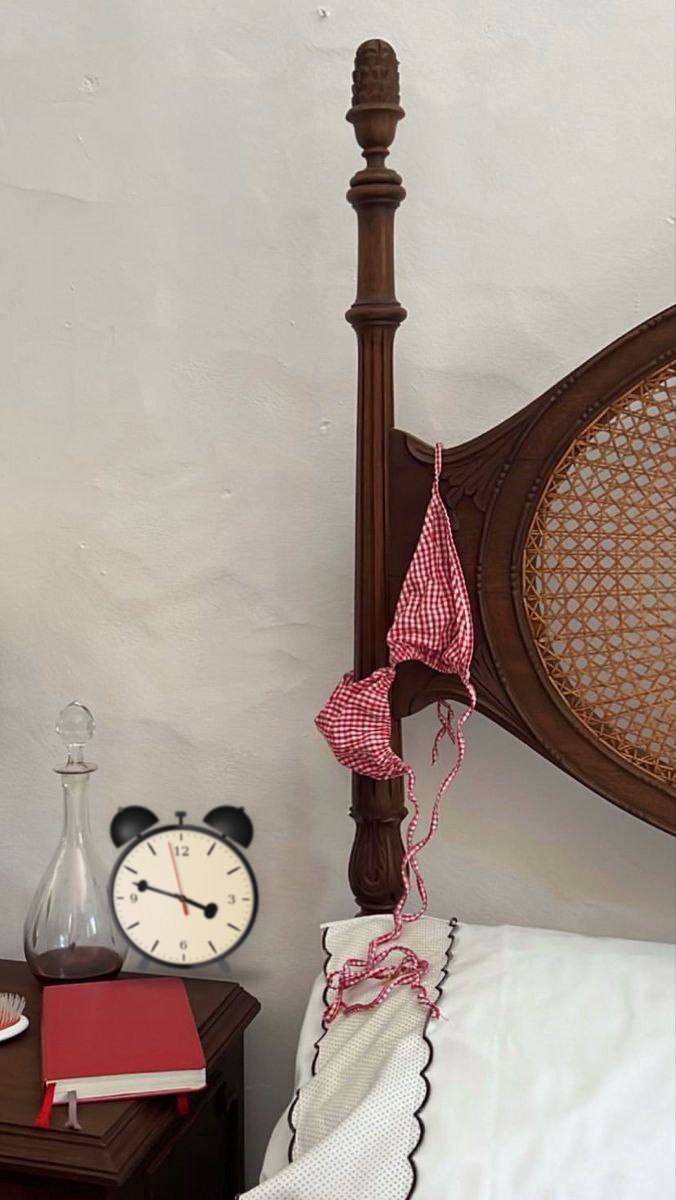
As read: h=3 m=47 s=58
